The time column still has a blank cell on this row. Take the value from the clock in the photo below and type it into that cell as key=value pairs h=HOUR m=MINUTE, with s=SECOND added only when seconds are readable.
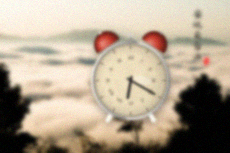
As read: h=6 m=20
